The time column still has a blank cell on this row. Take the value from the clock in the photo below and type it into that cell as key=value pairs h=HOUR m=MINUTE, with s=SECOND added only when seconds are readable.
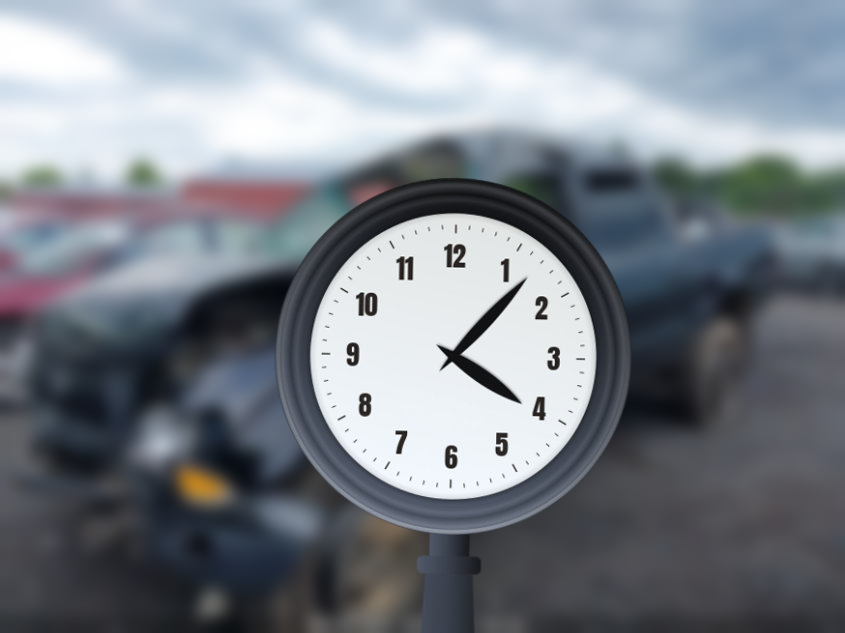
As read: h=4 m=7
